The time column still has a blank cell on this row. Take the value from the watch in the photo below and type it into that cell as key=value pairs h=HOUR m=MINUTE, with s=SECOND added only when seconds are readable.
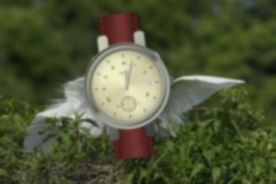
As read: h=12 m=3
